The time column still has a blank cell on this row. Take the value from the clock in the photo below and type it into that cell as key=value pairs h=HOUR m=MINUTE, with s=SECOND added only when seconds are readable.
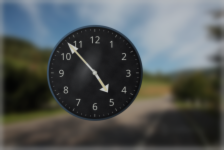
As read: h=4 m=53
